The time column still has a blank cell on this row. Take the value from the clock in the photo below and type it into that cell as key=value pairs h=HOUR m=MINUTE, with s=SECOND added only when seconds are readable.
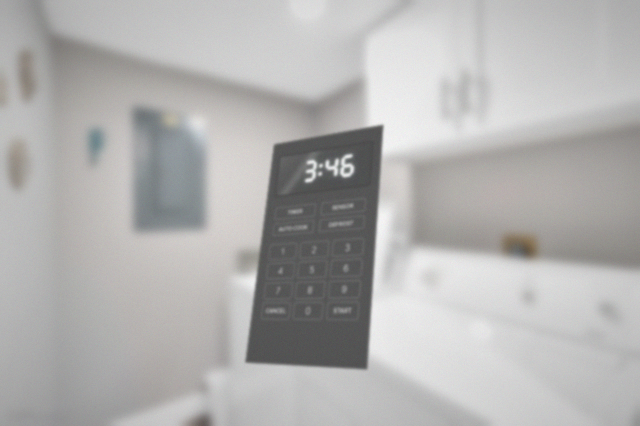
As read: h=3 m=46
